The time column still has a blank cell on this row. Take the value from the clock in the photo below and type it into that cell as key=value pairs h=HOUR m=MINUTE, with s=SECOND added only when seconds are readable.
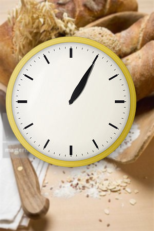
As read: h=1 m=5
